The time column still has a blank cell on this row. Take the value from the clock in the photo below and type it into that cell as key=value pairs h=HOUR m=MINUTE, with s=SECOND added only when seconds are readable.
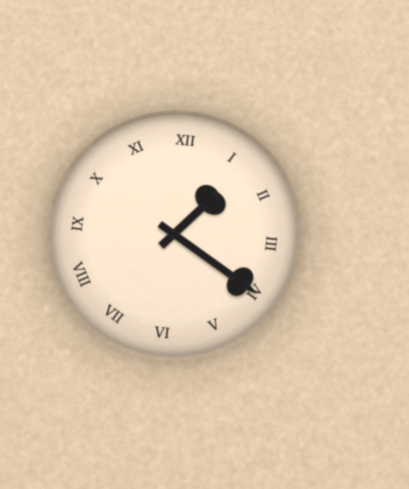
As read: h=1 m=20
